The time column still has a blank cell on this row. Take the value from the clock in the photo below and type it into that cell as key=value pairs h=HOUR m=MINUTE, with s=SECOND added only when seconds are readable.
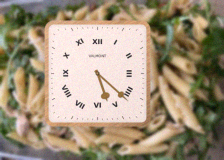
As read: h=5 m=22
